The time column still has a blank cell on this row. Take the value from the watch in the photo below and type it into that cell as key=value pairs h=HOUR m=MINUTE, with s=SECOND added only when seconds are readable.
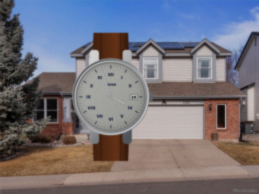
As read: h=3 m=57
